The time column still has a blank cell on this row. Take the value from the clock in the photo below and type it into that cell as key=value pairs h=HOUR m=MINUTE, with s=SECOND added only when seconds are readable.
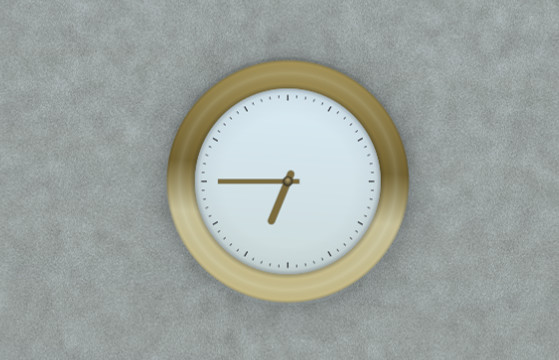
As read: h=6 m=45
